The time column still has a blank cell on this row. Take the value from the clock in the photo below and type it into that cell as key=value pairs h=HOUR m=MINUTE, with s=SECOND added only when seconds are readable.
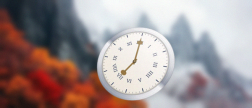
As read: h=7 m=0
